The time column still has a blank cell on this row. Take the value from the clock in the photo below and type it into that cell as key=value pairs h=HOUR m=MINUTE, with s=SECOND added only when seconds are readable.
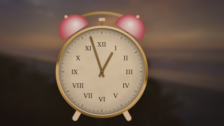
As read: h=12 m=57
